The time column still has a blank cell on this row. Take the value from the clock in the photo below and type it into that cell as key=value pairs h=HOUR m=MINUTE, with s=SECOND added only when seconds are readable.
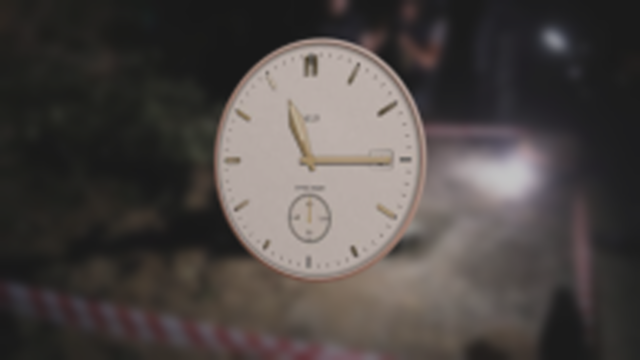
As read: h=11 m=15
